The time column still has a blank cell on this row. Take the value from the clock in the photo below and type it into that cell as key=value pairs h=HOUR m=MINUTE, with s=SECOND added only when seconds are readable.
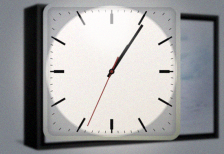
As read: h=1 m=5 s=34
